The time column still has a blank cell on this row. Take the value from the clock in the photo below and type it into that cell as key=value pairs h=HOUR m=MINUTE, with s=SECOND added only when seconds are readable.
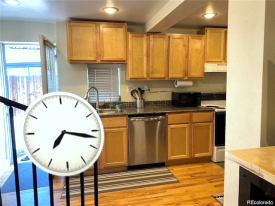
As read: h=7 m=17
